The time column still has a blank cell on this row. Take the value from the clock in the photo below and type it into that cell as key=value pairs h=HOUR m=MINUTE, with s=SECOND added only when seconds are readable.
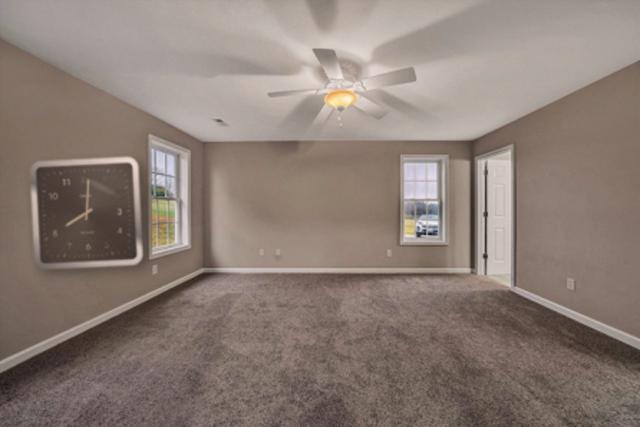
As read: h=8 m=1
